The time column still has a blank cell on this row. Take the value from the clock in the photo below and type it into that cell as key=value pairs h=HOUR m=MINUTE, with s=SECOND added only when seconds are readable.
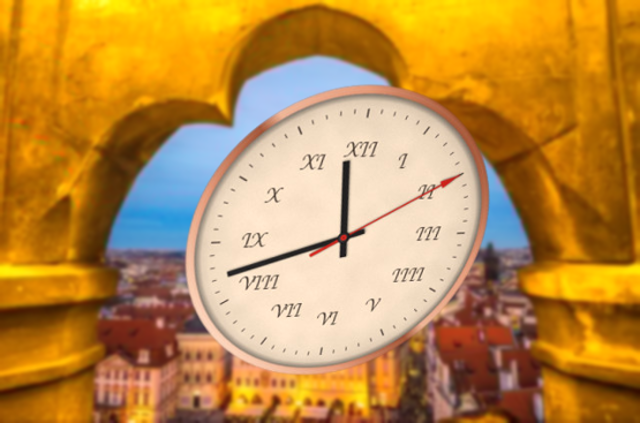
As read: h=11 m=42 s=10
